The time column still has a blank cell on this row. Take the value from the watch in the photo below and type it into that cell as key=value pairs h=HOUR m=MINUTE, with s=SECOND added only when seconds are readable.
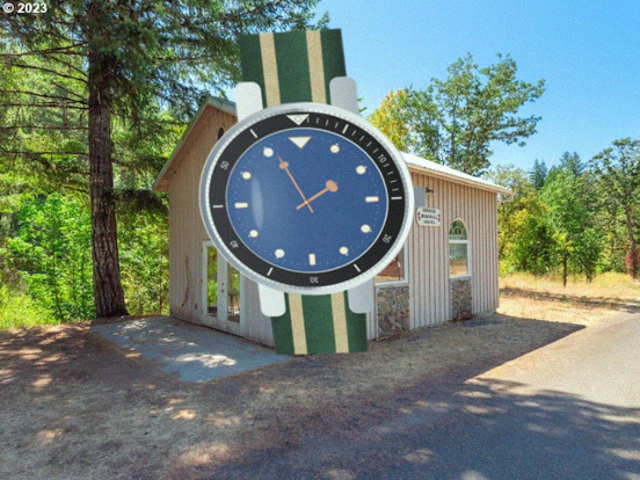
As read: h=1 m=56
